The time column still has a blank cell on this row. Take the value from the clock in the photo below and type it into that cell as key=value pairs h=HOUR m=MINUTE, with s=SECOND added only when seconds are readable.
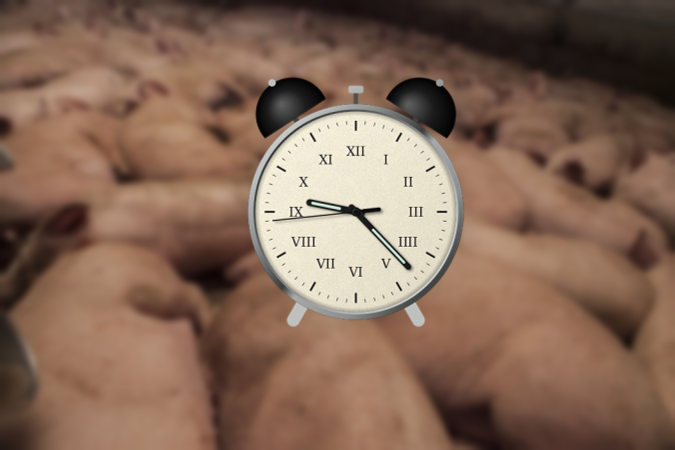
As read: h=9 m=22 s=44
